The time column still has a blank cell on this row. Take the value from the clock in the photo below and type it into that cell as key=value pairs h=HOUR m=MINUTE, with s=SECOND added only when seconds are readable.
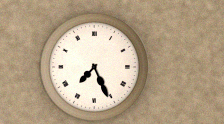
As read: h=7 m=26
